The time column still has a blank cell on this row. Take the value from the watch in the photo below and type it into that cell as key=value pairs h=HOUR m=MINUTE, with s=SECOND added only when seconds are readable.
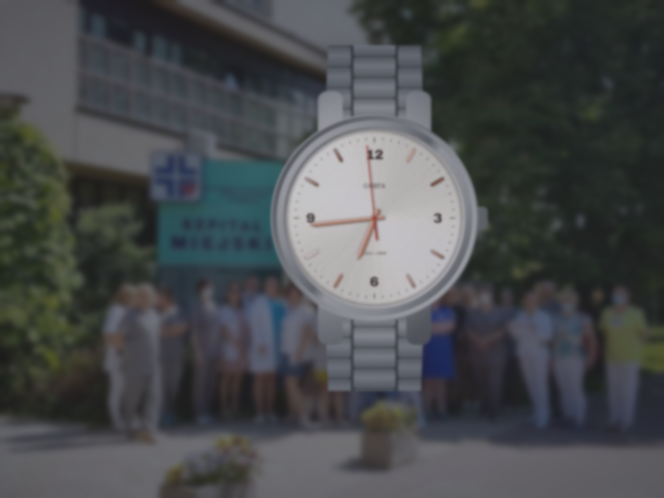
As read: h=6 m=43 s=59
